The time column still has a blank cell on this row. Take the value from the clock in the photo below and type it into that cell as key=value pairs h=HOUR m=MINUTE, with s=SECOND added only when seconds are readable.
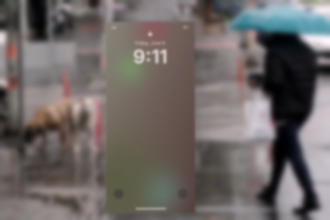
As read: h=9 m=11
